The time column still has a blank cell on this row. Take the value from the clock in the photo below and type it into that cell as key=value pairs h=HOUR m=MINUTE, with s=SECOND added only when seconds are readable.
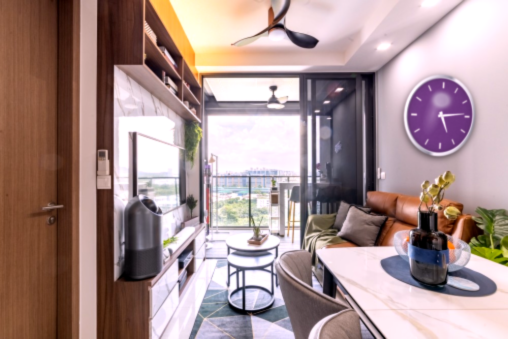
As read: h=5 m=14
